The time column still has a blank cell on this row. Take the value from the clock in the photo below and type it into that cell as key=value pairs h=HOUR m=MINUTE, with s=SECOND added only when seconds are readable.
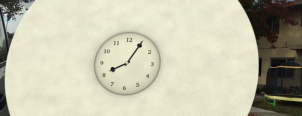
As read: h=8 m=5
